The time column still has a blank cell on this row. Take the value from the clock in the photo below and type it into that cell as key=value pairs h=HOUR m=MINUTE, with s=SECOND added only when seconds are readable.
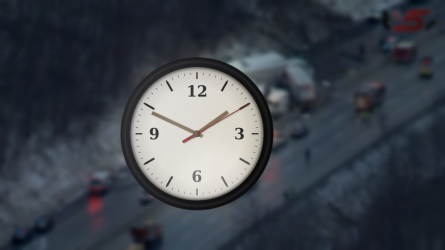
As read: h=1 m=49 s=10
